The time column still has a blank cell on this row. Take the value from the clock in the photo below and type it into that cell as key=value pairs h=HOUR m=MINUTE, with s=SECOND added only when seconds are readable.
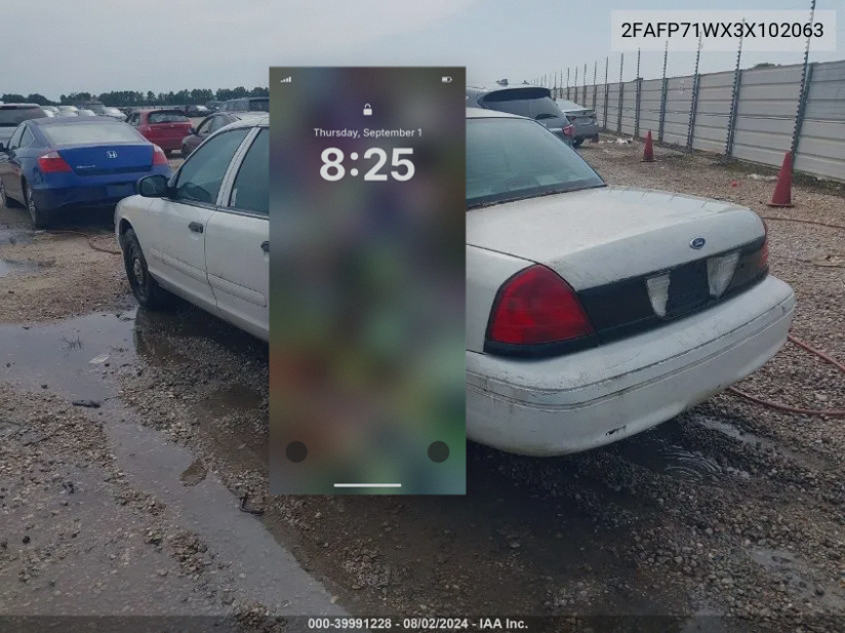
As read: h=8 m=25
